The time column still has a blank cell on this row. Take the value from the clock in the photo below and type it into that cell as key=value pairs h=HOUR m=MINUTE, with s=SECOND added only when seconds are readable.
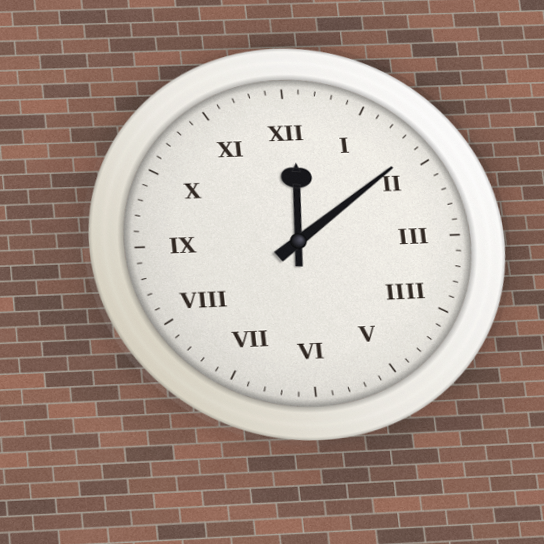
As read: h=12 m=9
